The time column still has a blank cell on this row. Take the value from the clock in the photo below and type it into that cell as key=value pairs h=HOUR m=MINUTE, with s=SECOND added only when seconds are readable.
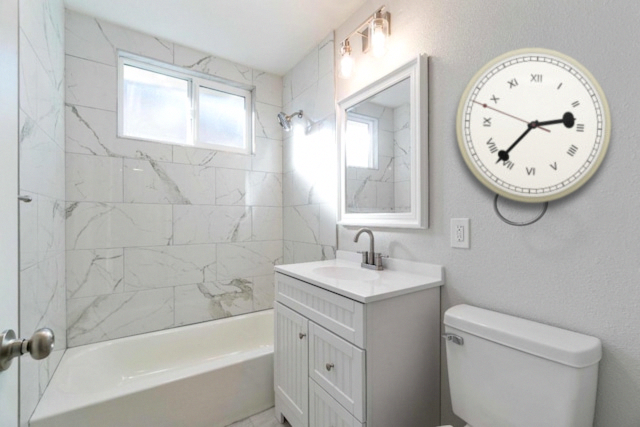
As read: h=2 m=36 s=48
